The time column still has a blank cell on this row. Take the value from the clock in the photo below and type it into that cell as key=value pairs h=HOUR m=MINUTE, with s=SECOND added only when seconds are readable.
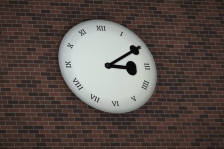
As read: h=3 m=10
